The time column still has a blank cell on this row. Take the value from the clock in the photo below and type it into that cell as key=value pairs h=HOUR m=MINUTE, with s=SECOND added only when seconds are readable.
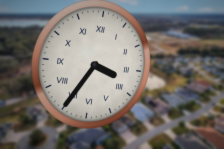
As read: h=3 m=35
